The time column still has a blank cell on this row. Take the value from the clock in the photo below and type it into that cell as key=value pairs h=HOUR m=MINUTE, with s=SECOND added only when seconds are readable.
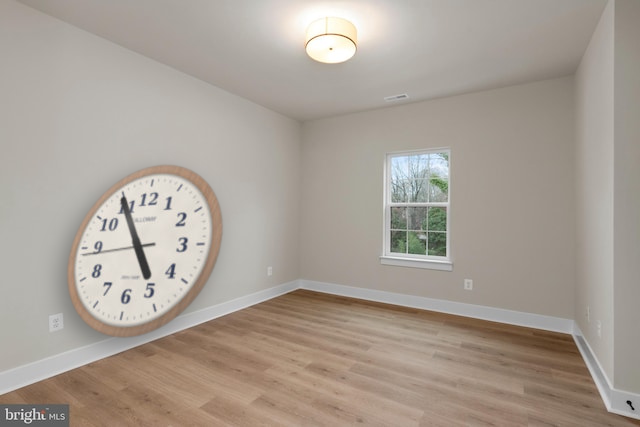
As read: h=4 m=54 s=44
